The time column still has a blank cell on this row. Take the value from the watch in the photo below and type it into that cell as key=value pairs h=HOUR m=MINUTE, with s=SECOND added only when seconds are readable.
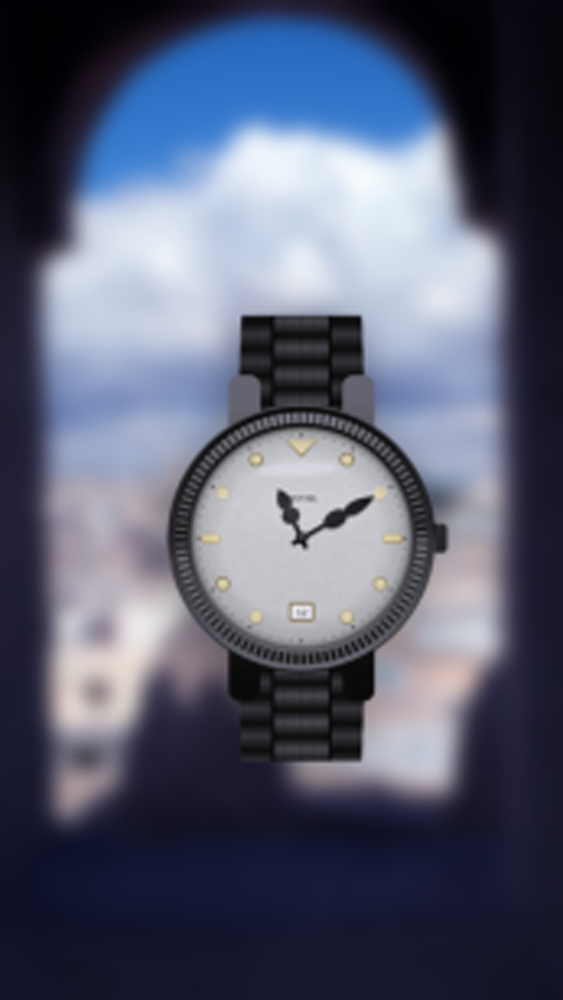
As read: h=11 m=10
